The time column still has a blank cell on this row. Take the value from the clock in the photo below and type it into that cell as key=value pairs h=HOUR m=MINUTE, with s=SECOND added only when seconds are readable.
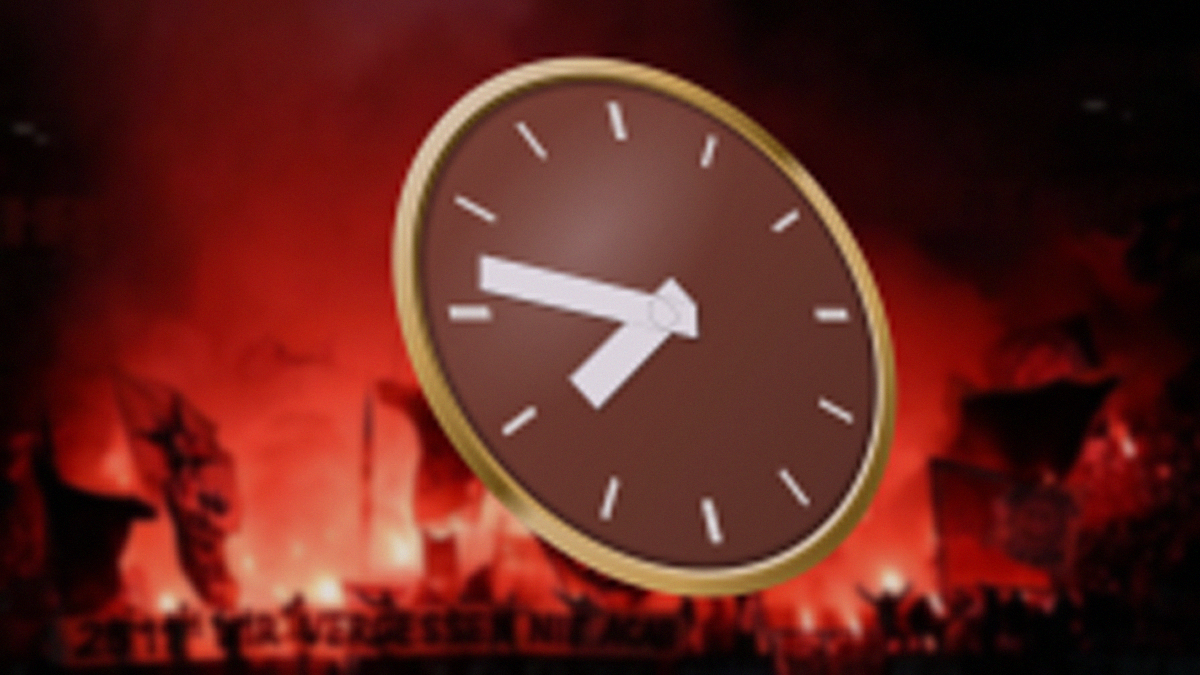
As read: h=7 m=47
